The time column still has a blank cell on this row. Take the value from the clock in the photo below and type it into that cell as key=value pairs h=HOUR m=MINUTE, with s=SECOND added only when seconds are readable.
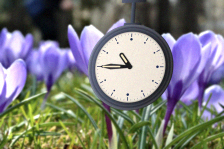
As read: h=10 m=45
